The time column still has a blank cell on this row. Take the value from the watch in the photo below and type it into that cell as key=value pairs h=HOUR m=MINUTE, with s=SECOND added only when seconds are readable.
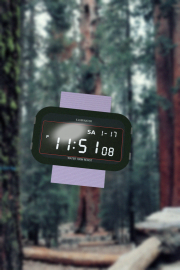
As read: h=11 m=51 s=8
